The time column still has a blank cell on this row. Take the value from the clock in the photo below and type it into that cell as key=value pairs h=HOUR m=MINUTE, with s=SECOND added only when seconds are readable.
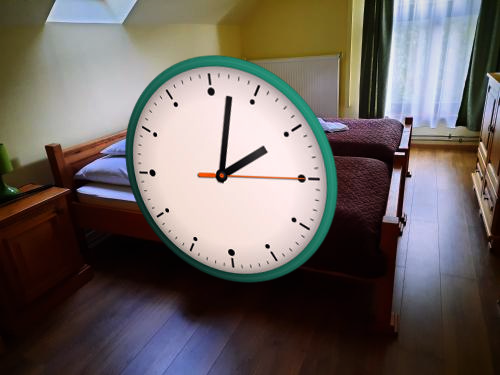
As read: h=2 m=2 s=15
